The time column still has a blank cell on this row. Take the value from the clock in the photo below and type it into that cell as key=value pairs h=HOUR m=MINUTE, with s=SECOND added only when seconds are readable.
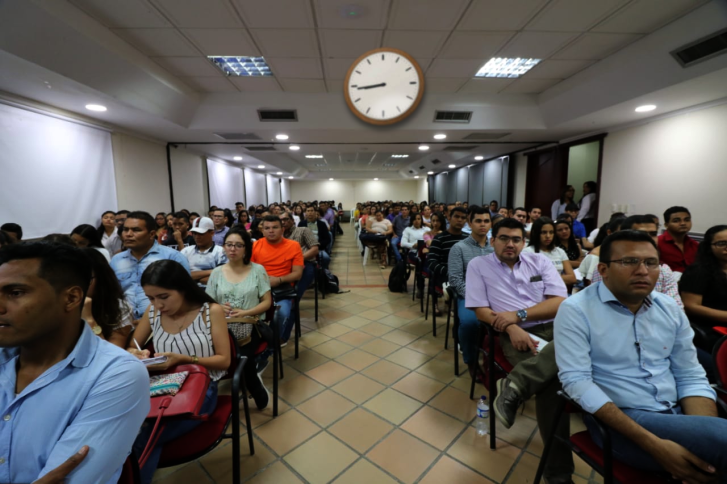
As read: h=8 m=44
